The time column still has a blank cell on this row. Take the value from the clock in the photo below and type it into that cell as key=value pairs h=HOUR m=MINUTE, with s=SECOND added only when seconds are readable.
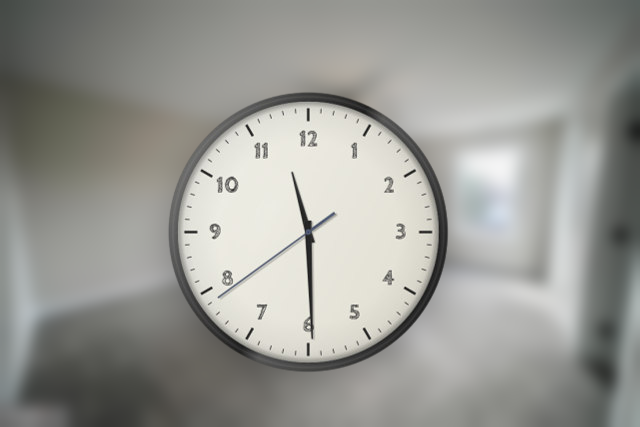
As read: h=11 m=29 s=39
